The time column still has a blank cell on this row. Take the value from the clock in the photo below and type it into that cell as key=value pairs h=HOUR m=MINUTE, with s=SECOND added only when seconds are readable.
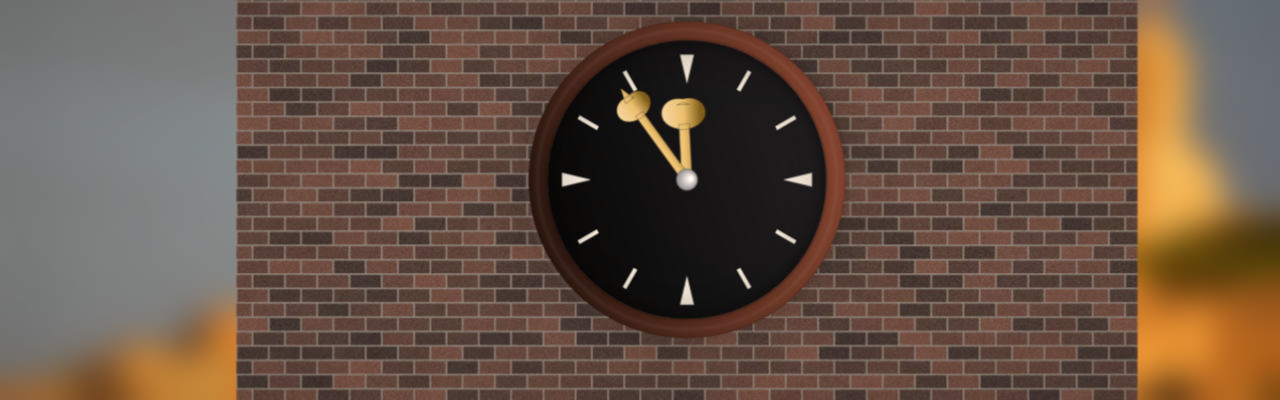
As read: h=11 m=54
